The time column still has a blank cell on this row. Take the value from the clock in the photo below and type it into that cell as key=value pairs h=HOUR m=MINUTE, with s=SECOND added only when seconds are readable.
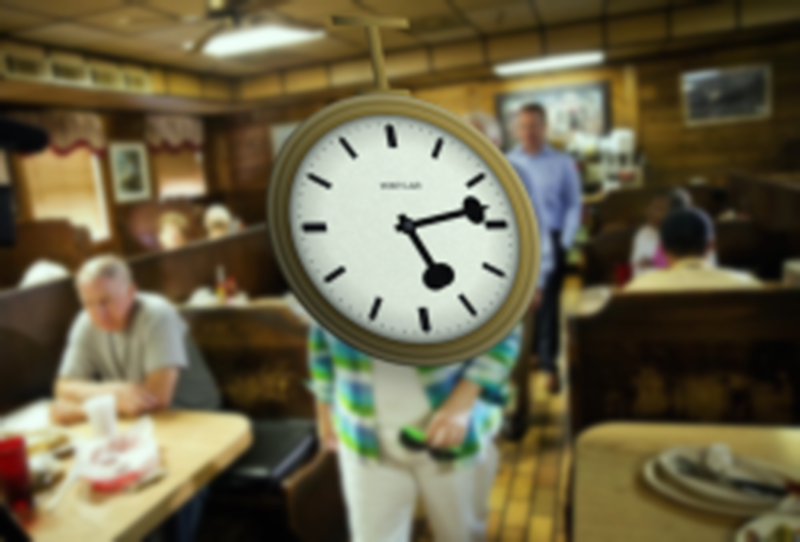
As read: h=5 m=13
